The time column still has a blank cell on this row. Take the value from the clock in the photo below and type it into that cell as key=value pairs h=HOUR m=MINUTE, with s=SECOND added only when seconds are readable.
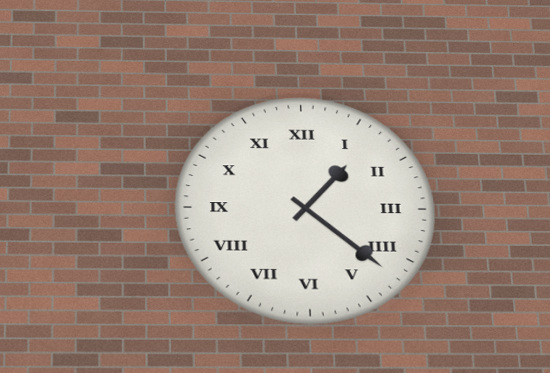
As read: h=1 m=22
